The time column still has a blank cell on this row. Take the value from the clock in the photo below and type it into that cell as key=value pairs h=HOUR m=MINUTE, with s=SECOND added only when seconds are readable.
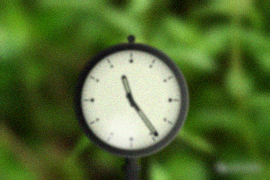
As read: h=11 m=24
